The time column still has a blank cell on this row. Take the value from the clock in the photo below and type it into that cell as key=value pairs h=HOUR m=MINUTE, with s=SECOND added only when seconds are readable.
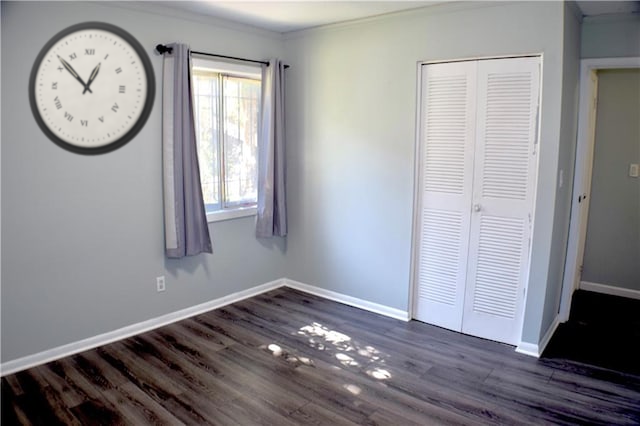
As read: h=12 m=52
